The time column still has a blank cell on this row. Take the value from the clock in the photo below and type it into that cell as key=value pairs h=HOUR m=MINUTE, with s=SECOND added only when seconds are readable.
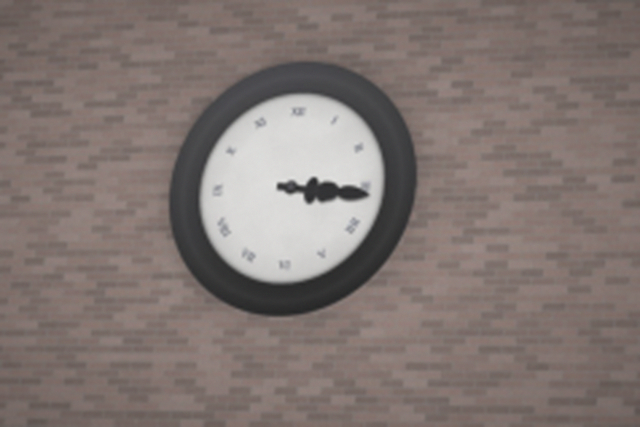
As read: h=3 m=16
